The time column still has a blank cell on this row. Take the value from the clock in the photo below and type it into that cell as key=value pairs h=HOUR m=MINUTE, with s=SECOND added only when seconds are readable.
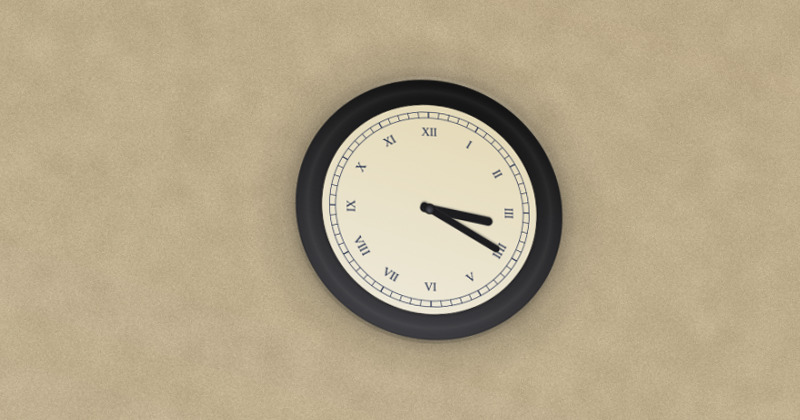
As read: h=3 m=20
